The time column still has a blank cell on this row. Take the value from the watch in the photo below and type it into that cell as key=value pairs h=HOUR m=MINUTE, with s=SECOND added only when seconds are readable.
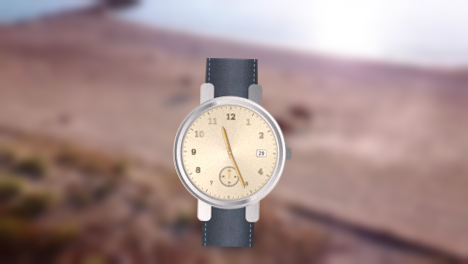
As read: h=11 m=26
